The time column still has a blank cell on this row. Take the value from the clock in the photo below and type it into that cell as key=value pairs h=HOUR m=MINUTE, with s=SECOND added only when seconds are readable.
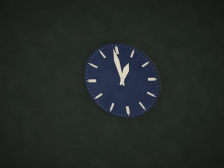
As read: h=12 m=59
